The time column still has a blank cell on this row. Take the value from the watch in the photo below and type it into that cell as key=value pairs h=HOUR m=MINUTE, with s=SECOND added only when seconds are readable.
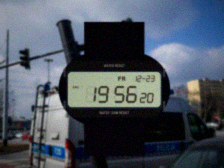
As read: h=19 m=56 s=20
